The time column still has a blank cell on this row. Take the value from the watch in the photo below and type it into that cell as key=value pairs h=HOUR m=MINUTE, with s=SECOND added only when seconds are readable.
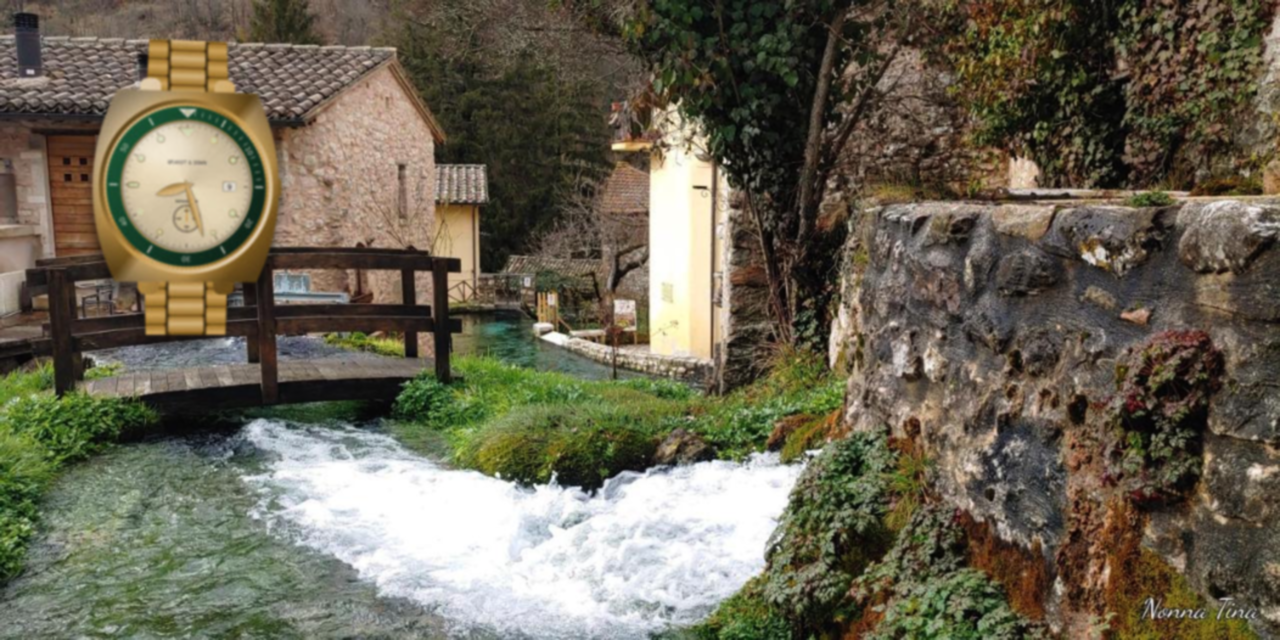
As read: h=8 m=27
